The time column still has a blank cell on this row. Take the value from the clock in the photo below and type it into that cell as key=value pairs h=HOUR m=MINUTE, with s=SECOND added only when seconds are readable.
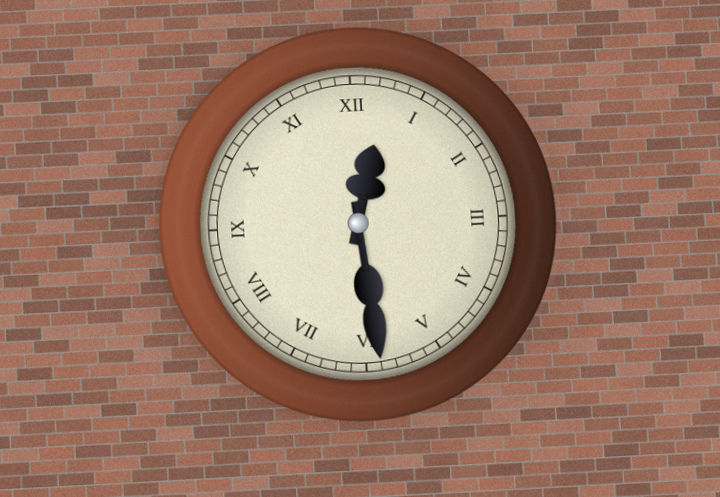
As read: h=12 m=29
